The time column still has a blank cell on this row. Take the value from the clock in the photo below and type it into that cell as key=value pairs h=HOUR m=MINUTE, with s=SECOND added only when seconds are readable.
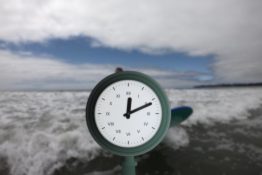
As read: h=12 m=11
